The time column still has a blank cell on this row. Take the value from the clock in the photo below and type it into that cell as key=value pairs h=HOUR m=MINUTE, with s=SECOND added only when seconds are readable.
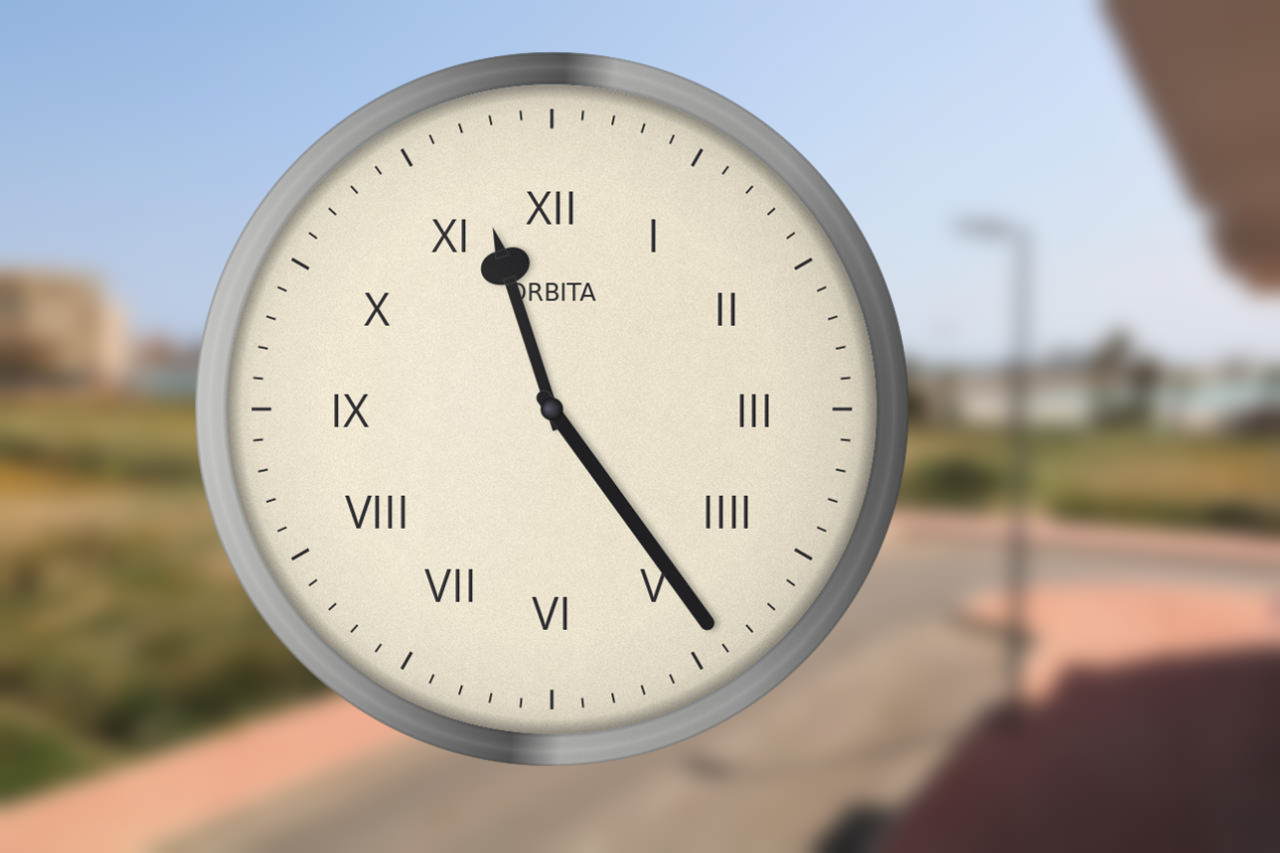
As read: h=11 m=24
